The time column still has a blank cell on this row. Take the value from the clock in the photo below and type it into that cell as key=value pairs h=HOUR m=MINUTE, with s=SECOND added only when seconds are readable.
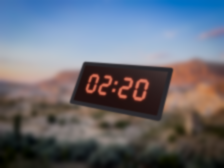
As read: h=2 m=20
